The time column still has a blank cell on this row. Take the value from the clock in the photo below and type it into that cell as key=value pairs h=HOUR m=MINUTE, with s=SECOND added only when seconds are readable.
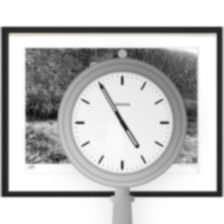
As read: h=4 m=55
